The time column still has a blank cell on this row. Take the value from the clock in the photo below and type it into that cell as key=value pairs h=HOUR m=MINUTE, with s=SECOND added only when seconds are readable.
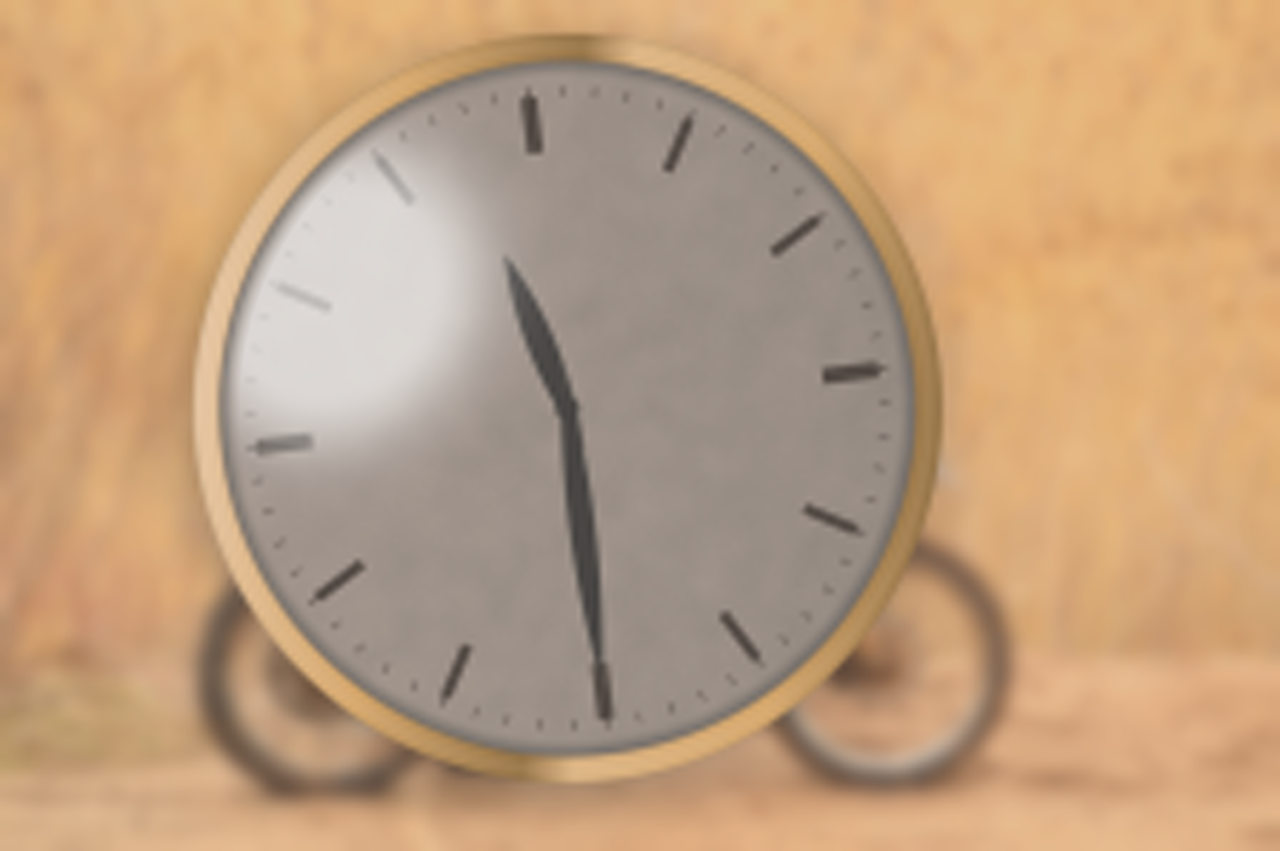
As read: h=11 m=30
